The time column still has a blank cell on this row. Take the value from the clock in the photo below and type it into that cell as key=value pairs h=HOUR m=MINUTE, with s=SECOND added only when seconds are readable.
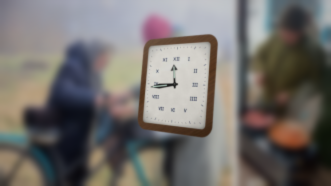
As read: h=11 m=44
